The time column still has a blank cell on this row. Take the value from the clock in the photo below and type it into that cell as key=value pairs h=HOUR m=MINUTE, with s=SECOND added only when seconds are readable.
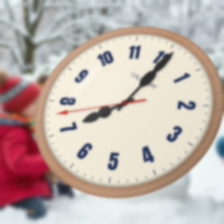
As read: h=7 m=0 s=38
